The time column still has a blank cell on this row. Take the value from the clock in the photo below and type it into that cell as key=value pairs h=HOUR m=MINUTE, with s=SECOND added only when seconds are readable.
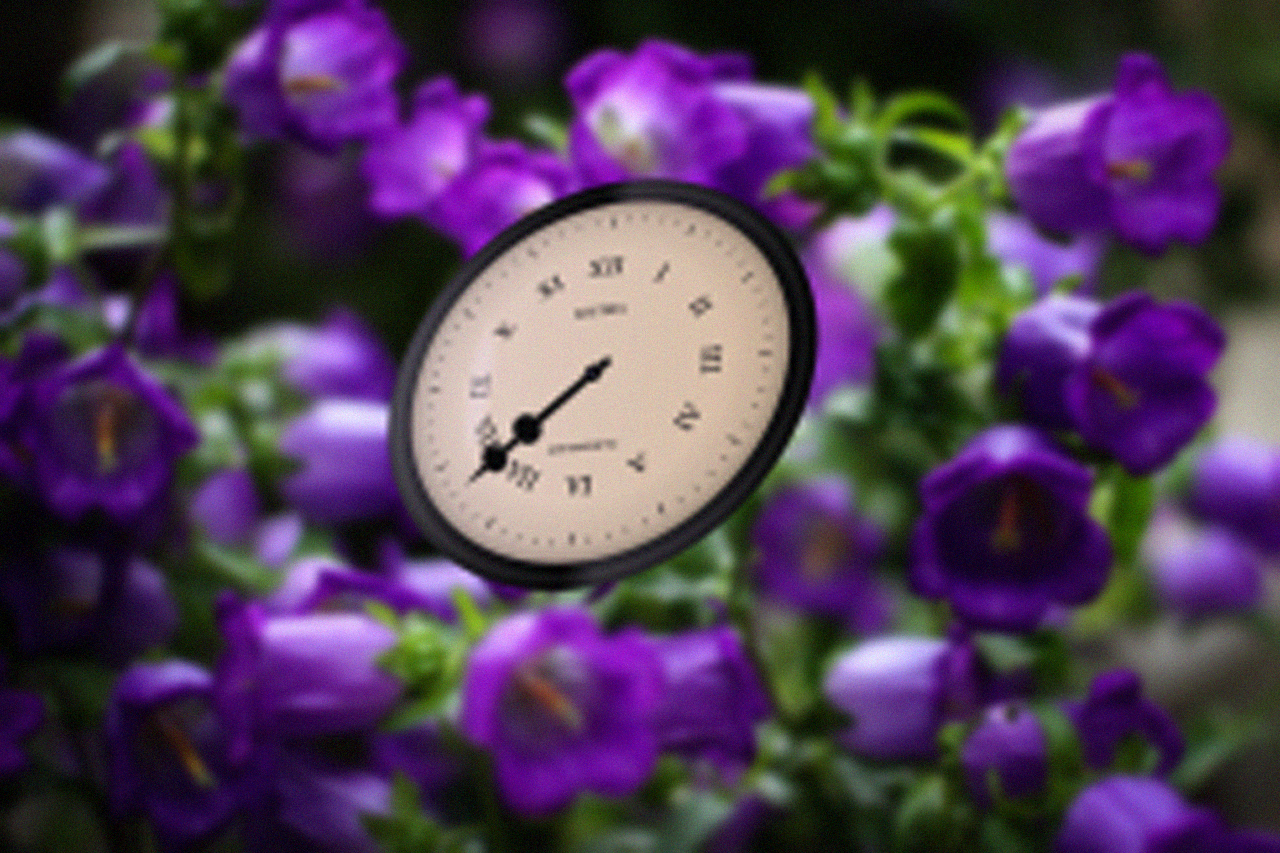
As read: h=7 m=38
